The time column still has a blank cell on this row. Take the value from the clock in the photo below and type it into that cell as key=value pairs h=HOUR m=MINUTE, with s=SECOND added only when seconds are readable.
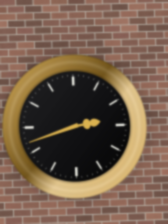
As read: h=2 m=42
